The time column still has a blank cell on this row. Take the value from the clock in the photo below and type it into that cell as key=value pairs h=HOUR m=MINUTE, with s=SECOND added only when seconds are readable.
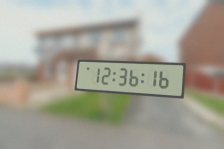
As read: h=12 m=36 s=16
